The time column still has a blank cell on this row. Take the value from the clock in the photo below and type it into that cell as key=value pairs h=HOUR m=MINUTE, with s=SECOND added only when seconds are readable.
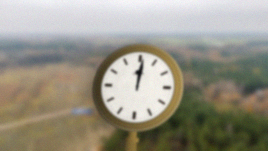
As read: h=12 m=1
